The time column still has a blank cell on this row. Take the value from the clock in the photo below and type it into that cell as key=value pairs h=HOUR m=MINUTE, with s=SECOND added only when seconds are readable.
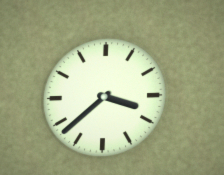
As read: h=3 m=38
